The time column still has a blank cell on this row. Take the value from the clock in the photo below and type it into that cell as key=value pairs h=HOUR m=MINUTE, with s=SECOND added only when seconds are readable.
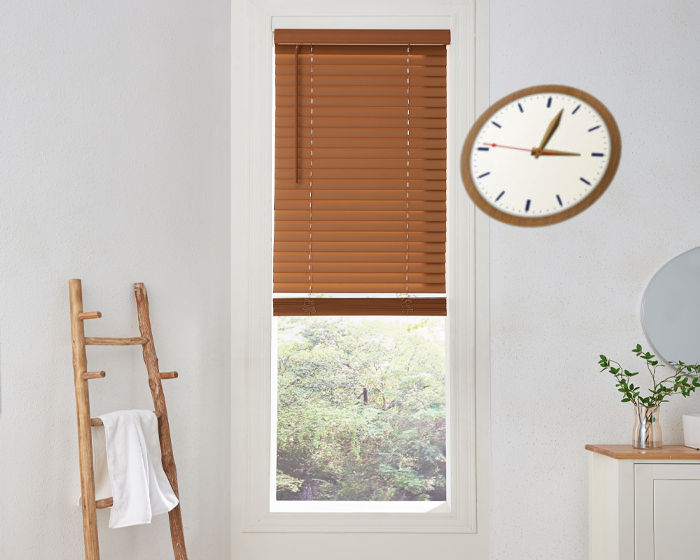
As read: h=3 m=2 s=46
